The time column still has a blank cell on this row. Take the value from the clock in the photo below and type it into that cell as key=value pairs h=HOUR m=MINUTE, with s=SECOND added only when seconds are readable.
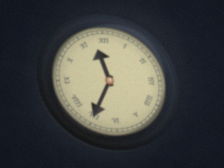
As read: h=11 m=35
